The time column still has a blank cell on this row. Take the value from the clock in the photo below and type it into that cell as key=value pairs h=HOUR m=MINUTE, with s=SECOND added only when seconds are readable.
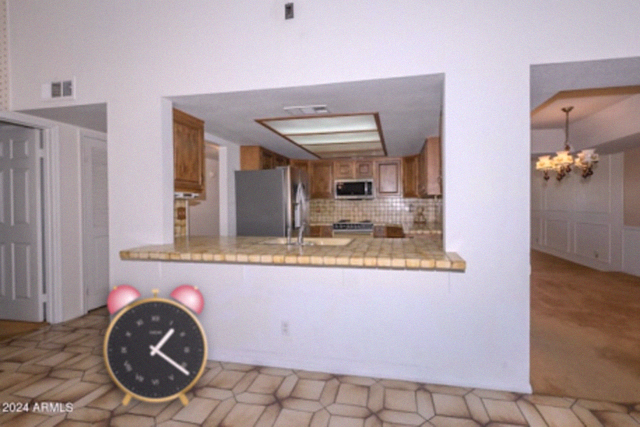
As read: h=1 m=21
